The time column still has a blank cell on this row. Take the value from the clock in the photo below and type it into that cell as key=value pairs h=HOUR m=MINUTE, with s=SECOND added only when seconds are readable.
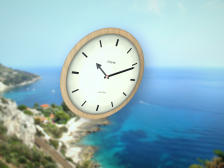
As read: h=10 m=11
